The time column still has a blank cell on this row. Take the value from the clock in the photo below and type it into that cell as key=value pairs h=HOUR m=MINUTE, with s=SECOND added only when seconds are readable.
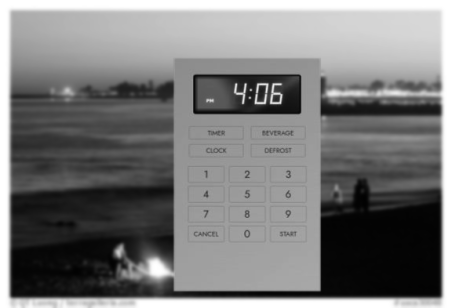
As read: h=4 m=6
